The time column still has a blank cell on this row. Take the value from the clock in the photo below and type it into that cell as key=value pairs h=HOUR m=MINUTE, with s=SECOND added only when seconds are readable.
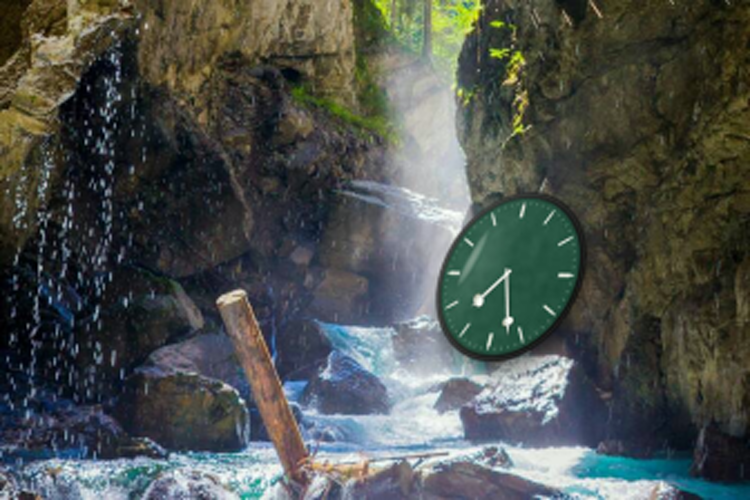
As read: h=7 m=27
